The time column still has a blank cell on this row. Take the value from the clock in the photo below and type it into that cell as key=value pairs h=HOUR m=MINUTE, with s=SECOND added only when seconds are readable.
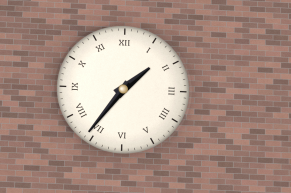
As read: h=1 m=36
